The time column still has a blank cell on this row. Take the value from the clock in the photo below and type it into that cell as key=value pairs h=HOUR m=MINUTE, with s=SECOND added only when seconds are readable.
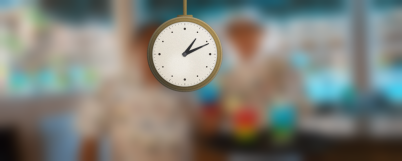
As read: h=1 m=11
